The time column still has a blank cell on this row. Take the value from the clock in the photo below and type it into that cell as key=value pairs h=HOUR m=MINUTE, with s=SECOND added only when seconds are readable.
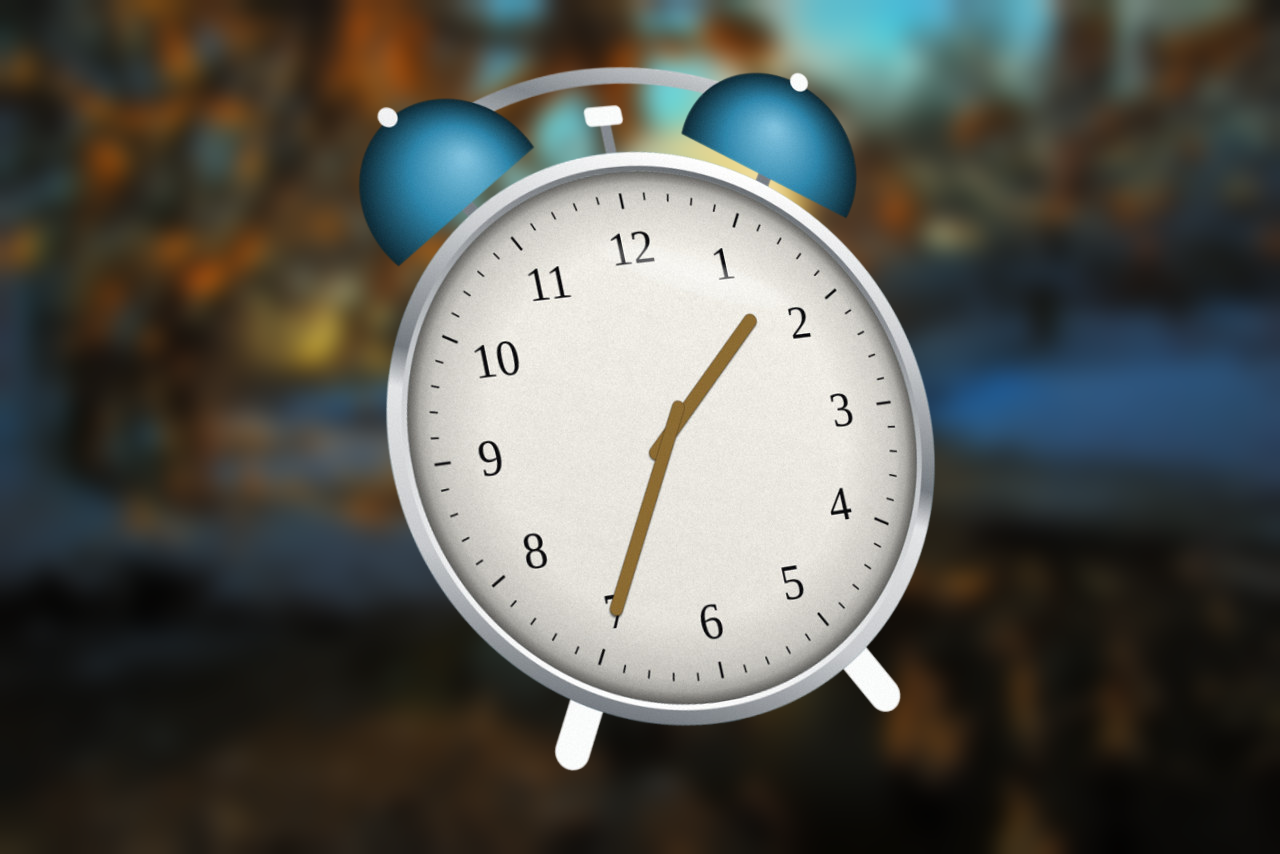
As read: h=1 m=35
